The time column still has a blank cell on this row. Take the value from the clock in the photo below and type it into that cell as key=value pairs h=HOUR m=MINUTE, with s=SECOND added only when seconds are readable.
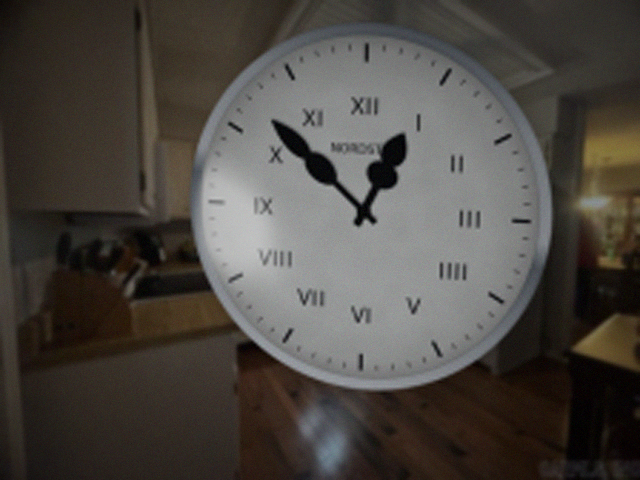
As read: h=12 m=52
